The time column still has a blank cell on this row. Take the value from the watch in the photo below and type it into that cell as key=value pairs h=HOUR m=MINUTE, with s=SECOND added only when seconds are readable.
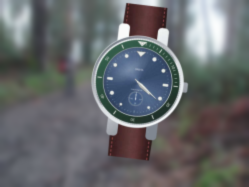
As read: h=4 m=21
